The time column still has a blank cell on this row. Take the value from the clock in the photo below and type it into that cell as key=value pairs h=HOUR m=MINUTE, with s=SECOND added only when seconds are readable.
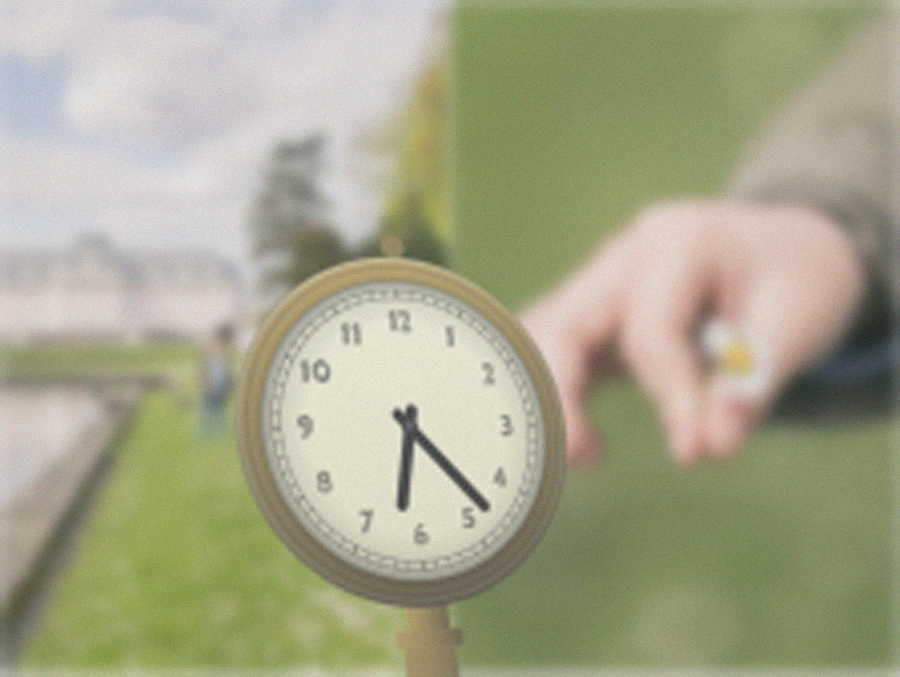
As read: h=6 m=23
